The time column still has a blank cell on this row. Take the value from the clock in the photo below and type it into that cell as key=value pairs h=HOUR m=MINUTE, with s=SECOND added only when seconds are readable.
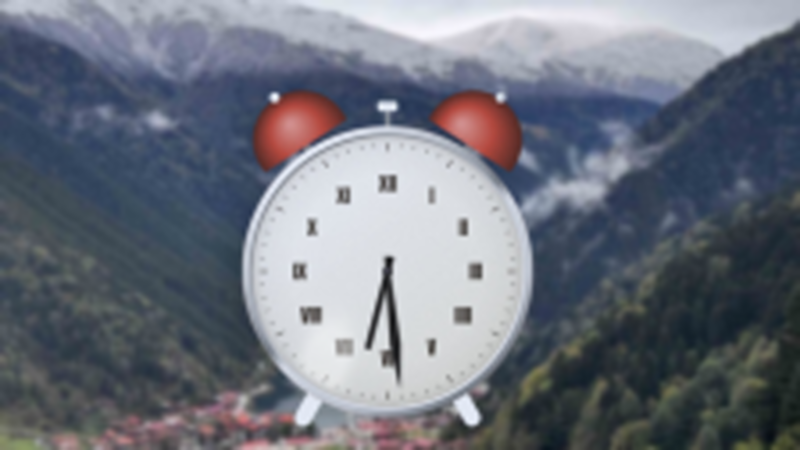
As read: h=6 m=29
